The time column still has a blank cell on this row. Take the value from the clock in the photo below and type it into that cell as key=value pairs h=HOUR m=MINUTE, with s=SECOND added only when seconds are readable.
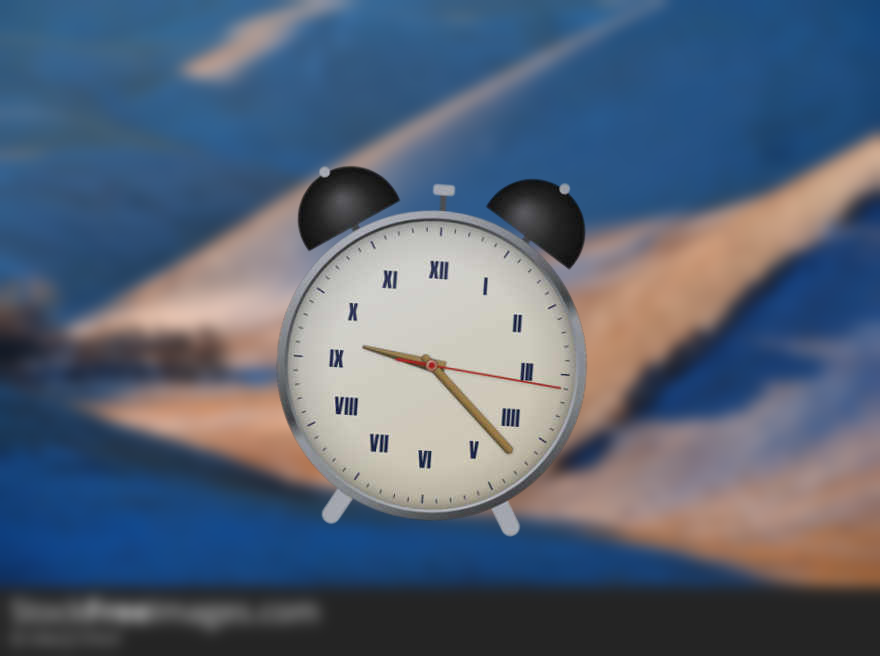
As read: h=9 m=22 s=16
